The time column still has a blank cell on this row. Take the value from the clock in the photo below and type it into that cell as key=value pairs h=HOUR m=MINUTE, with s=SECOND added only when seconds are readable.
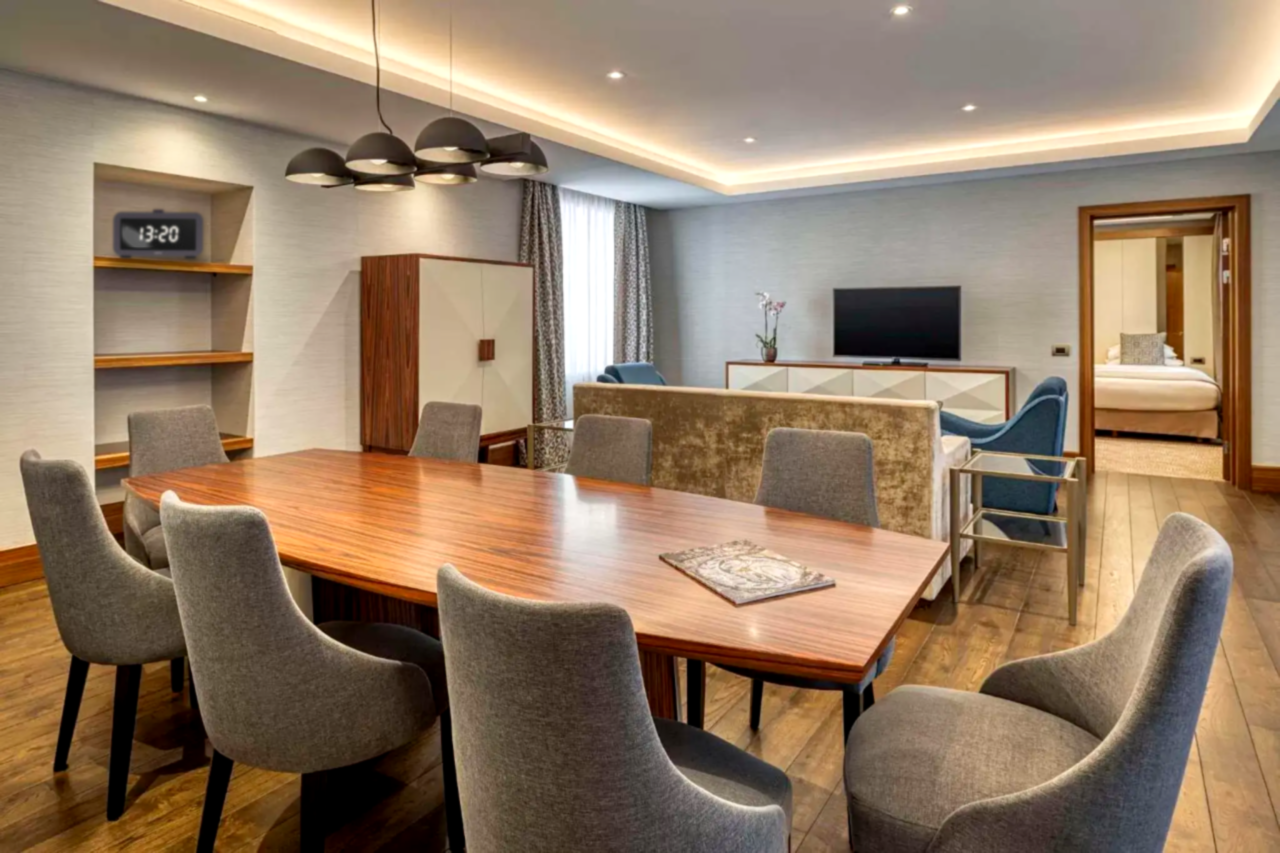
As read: h=13 m=20
